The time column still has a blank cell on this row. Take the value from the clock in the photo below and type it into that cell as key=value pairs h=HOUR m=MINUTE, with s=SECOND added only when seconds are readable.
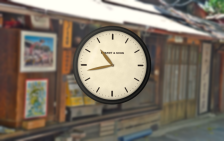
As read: h=10 m=43
